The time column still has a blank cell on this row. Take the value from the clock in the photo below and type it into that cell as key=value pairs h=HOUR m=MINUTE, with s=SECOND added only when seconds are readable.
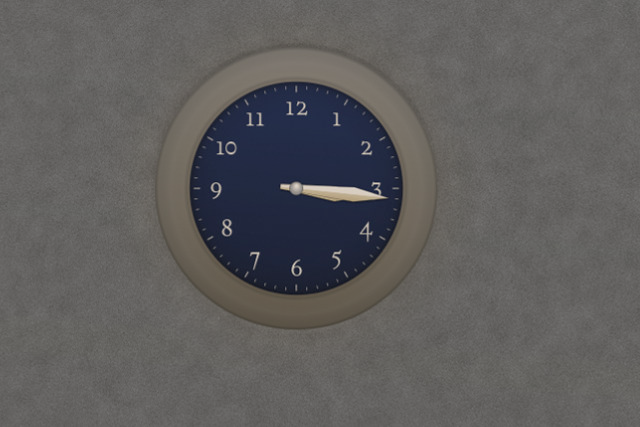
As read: h=3 m=16
